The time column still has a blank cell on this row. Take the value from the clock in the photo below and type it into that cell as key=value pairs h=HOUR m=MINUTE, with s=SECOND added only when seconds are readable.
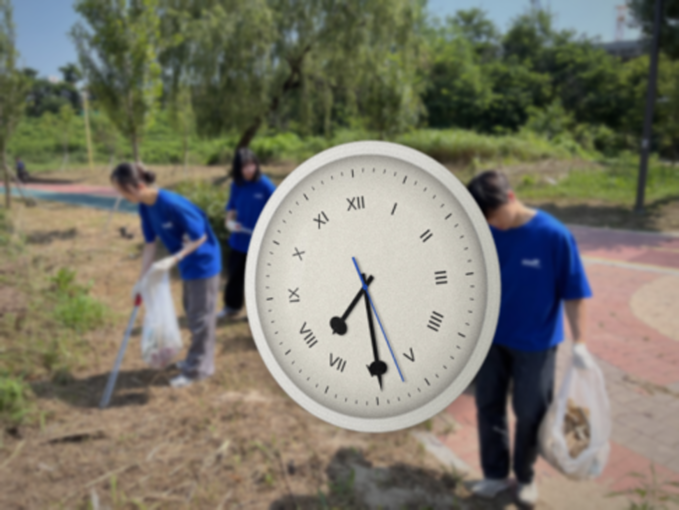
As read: h=7 m=29 s=27
